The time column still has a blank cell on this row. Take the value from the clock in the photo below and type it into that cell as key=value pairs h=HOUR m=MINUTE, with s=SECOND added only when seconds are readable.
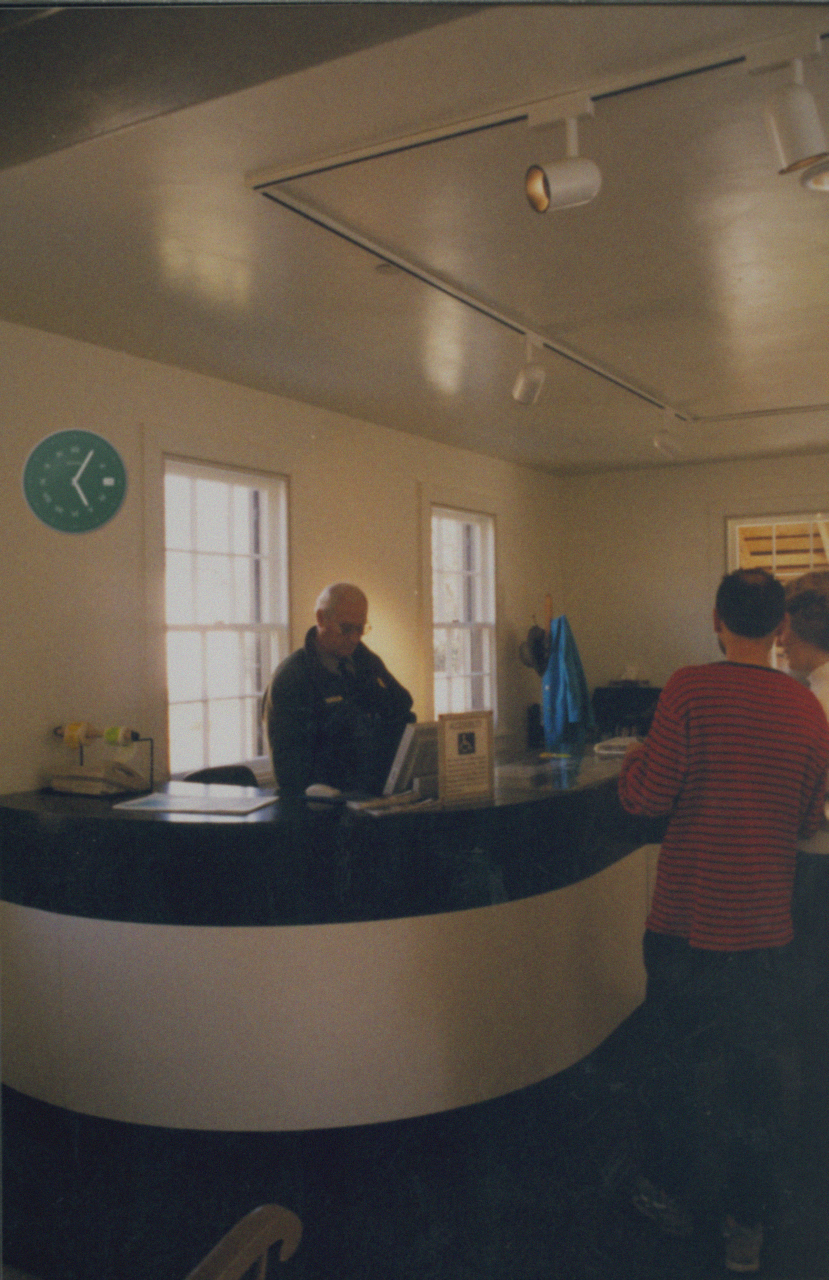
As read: h=5 m=5
